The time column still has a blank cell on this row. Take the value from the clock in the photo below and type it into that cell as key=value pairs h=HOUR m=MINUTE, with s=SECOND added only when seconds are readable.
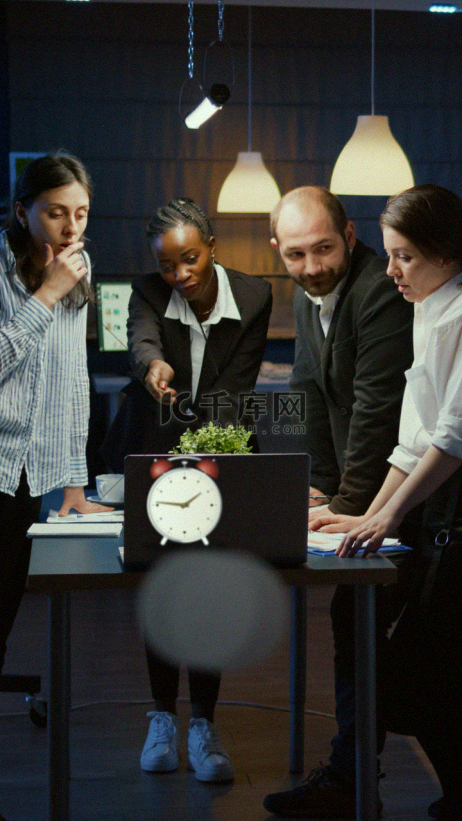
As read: h=1 m=46
